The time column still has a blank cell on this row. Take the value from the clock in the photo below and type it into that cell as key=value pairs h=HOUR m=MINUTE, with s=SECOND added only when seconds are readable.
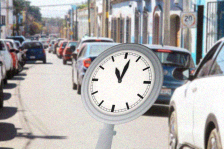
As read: h=11 m=2
